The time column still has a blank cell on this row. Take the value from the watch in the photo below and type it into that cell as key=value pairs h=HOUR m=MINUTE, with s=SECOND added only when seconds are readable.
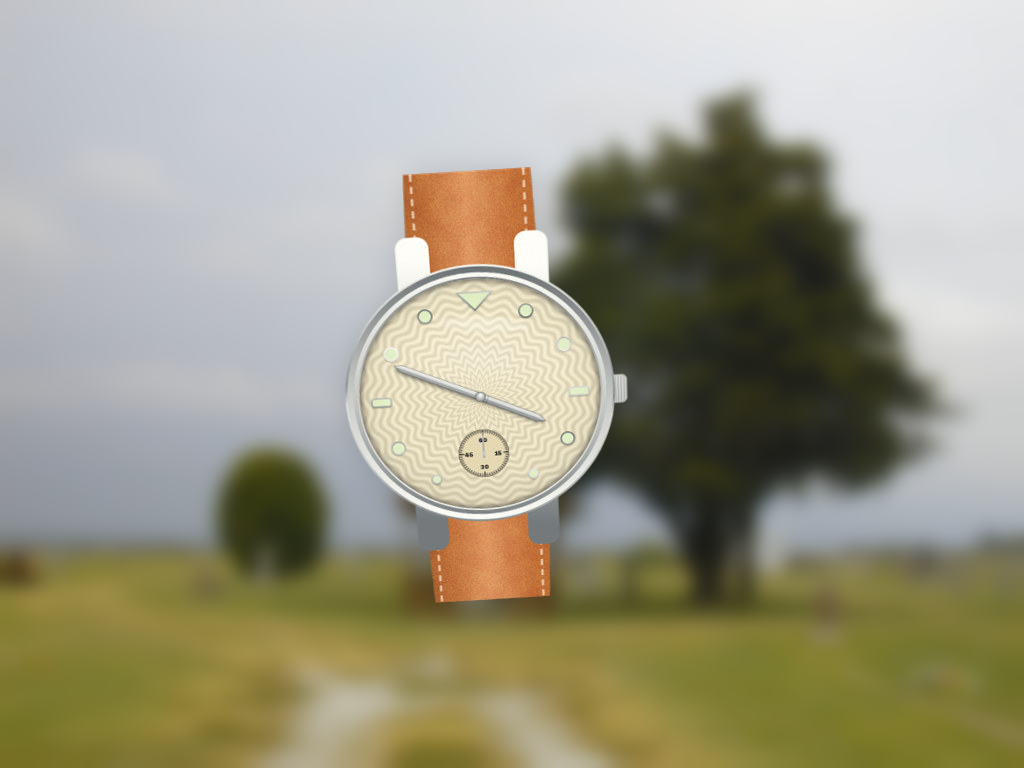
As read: h=3 m=49
